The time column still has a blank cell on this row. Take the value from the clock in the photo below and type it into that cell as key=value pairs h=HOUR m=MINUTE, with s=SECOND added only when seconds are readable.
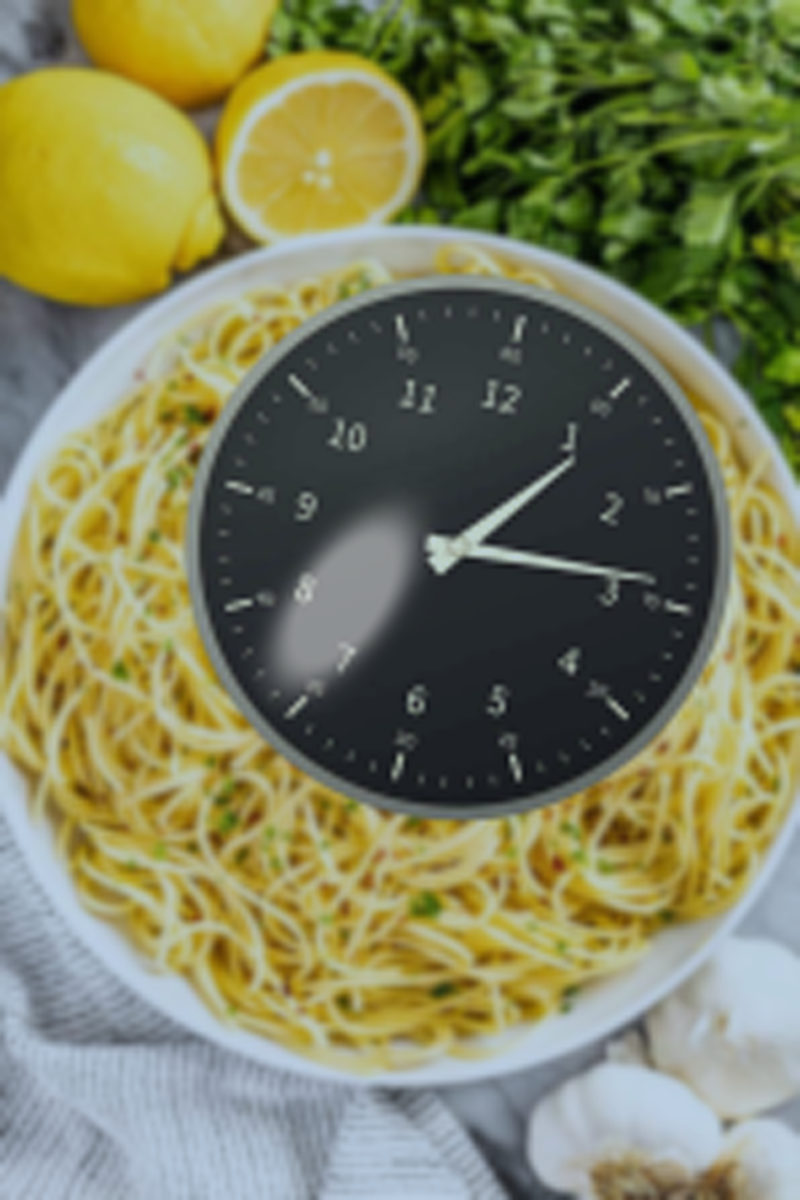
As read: h=1 m=14
